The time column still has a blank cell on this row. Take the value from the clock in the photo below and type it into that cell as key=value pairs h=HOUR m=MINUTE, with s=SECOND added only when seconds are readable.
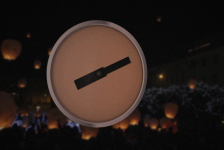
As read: h=8 m=11
